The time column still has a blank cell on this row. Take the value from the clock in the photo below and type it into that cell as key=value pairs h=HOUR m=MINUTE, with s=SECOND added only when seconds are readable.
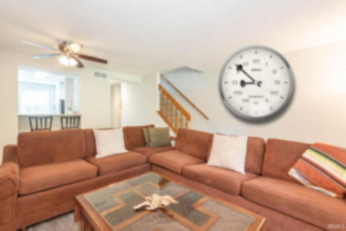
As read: h=8 m=52
